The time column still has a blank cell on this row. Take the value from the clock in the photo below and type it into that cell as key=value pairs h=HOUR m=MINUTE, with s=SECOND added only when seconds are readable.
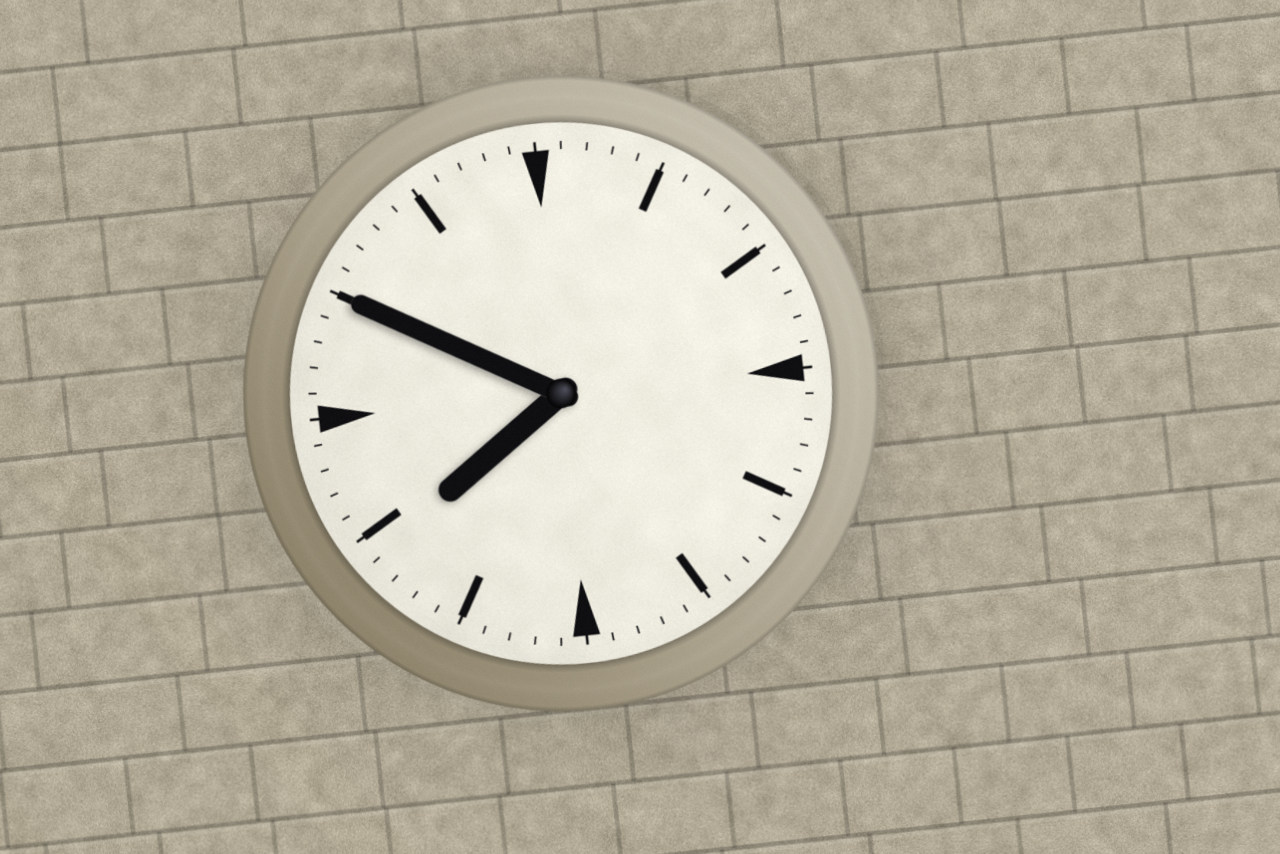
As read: h=7 m=50
